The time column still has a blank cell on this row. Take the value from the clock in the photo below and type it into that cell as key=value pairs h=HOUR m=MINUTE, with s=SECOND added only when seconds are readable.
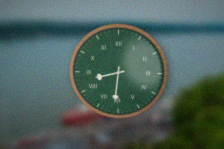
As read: h=8 m=31
